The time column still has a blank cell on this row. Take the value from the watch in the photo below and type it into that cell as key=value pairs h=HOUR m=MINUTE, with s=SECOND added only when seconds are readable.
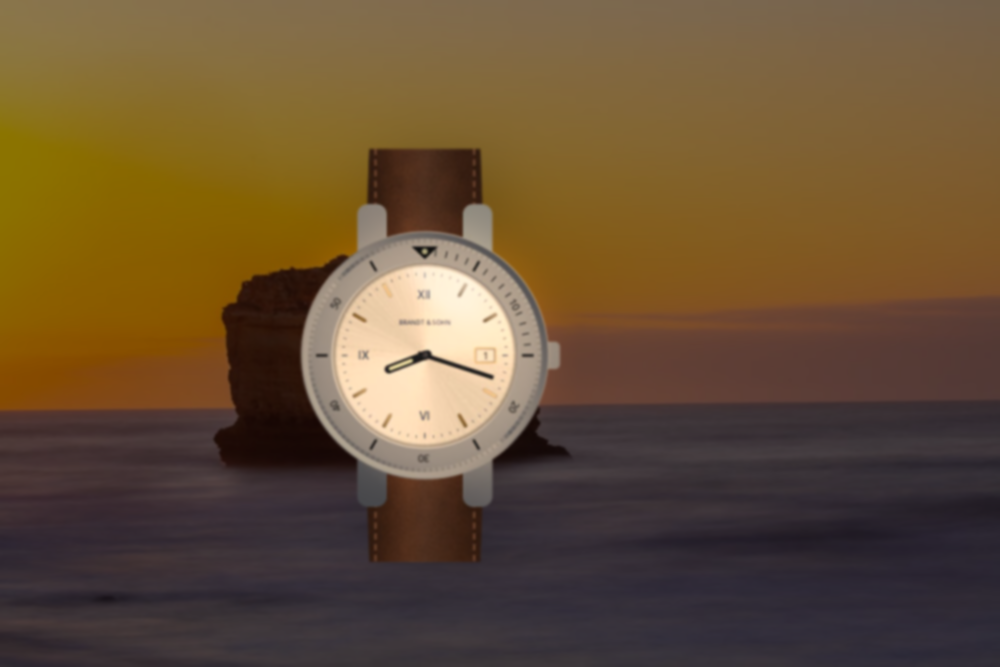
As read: h=8 m=18
